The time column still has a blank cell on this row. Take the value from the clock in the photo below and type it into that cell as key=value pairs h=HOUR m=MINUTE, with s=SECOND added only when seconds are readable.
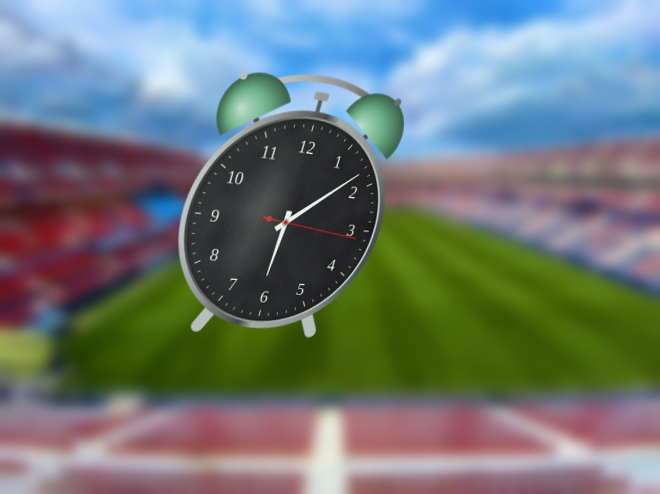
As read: h=6 m=8 s=16
